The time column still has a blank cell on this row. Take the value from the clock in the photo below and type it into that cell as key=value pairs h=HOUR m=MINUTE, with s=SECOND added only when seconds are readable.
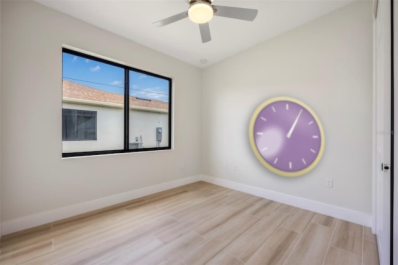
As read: h=1 m=5
